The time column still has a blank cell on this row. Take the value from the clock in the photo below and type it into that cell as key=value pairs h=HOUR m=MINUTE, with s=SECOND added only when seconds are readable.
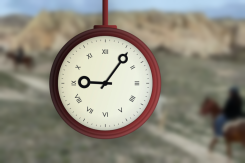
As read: h=9 m=6
